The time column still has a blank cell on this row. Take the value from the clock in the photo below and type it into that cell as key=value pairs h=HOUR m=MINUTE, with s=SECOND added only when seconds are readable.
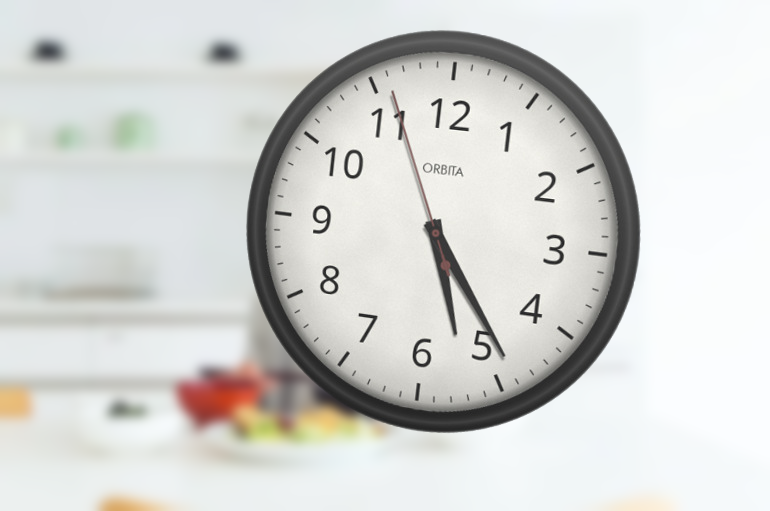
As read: h=5 m=23 s=56
